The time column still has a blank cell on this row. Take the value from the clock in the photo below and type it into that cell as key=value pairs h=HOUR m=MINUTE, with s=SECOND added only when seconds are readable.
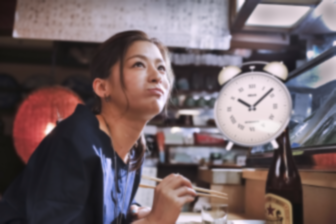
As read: h=10 m=8
